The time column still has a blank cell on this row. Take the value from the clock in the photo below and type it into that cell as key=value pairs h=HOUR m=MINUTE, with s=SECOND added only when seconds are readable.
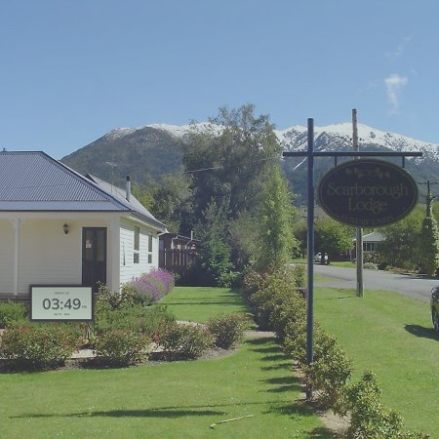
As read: h=3 m=49
